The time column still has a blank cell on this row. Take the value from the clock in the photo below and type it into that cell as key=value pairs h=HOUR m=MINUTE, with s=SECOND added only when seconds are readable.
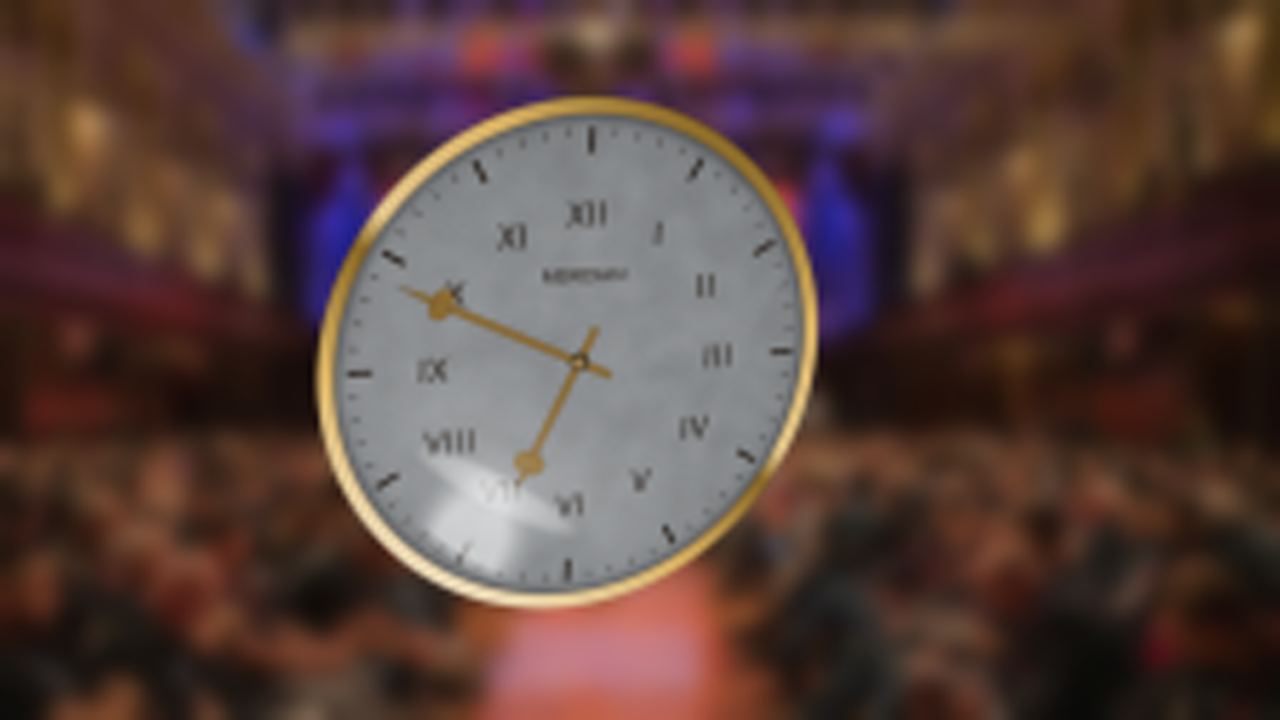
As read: h=6 m=49
